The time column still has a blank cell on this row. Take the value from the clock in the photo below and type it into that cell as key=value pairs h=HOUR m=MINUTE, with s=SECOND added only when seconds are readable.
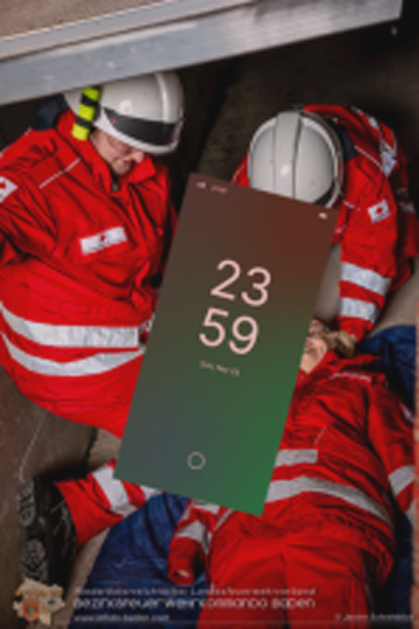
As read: h=23 m=59
